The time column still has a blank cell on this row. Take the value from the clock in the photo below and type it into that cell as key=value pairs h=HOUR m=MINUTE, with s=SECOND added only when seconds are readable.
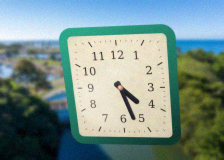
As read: h=4 m=27
